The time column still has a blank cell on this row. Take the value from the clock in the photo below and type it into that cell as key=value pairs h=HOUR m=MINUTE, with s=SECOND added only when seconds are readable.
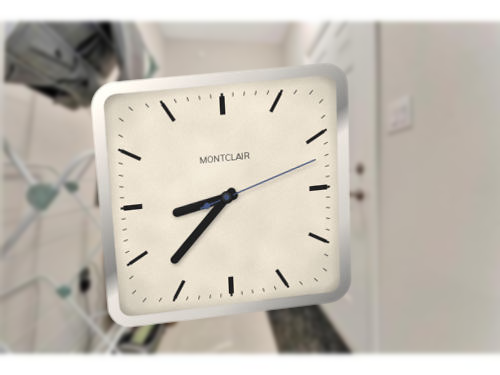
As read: h=8 m=37 s=12
